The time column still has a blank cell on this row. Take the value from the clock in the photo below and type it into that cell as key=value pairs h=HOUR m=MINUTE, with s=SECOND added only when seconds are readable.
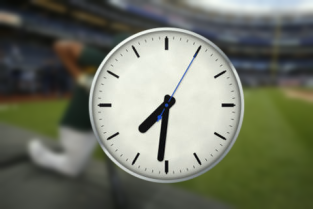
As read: h=7 m=31 s=5
